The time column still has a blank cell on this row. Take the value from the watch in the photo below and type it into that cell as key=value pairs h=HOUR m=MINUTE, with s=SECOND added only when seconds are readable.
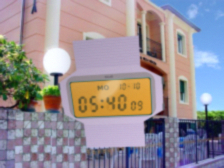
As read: h=5 m=40 s=9
